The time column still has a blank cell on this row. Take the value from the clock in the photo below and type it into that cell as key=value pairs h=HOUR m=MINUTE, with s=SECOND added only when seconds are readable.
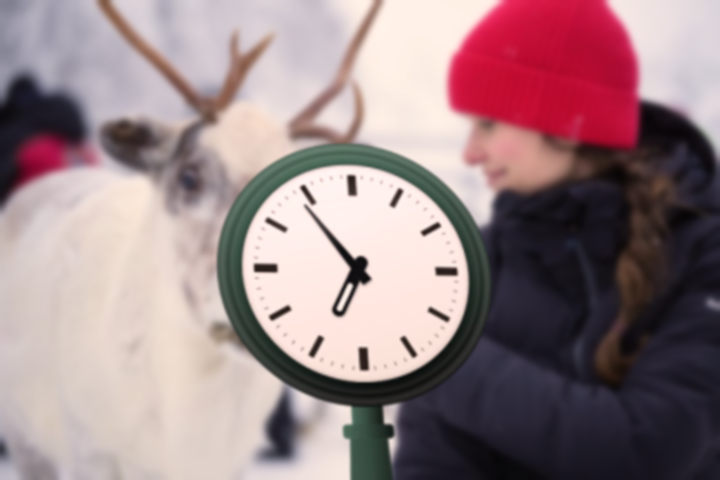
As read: h=6 m=54
